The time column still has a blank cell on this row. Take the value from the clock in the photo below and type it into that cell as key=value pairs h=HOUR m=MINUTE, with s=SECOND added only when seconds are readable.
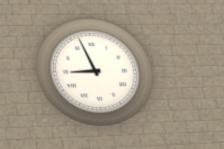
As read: h=8 m=57
